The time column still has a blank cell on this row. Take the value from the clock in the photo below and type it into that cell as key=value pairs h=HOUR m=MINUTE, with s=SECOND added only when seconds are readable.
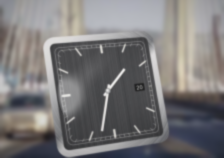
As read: h=1 m=33
